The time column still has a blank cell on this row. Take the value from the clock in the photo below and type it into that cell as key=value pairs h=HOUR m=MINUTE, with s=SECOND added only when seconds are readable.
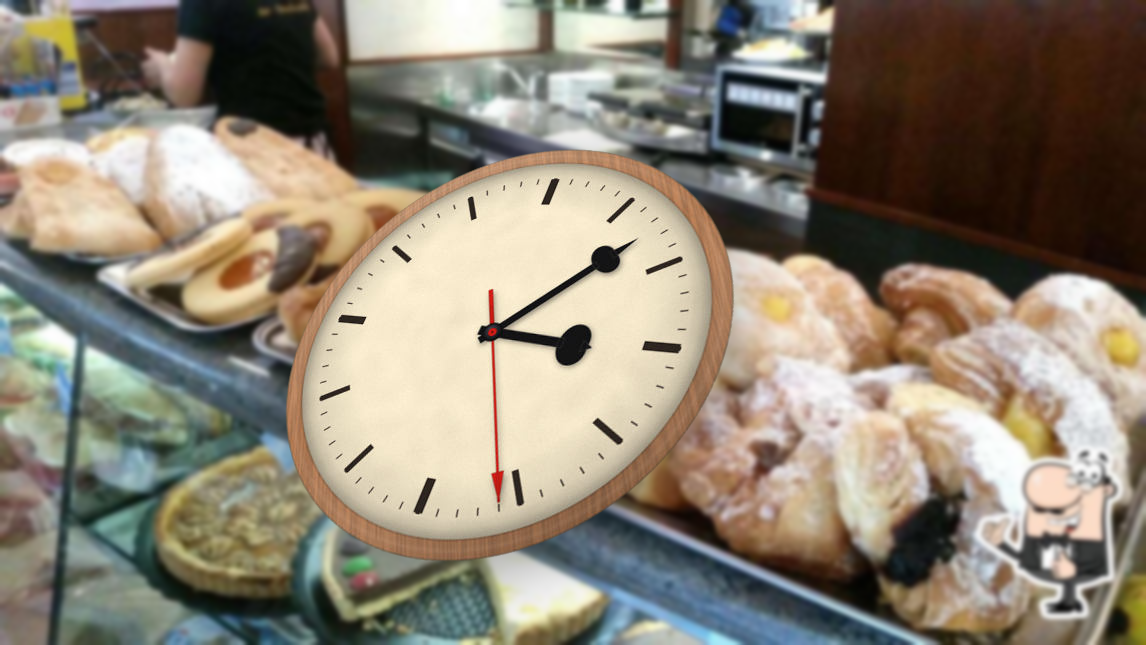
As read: h=3 m=7 s=26
